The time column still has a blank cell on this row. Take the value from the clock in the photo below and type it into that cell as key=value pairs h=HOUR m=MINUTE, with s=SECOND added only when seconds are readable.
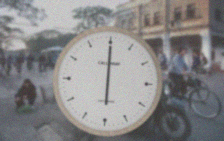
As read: h=6 m=0
